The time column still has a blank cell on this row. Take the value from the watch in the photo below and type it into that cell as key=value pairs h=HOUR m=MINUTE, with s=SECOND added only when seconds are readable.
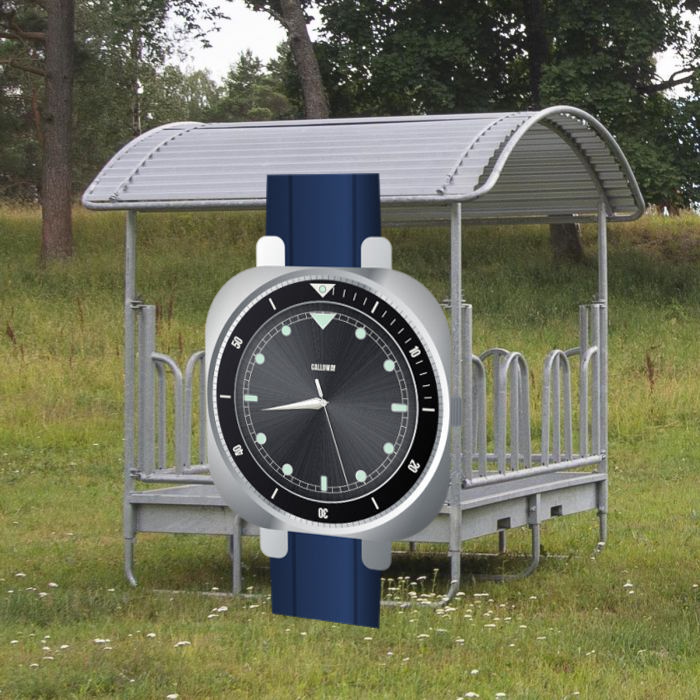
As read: h=8 m=43 s=27
